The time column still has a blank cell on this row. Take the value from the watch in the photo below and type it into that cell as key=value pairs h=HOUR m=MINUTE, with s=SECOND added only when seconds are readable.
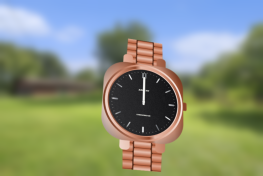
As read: h=12 m=0
